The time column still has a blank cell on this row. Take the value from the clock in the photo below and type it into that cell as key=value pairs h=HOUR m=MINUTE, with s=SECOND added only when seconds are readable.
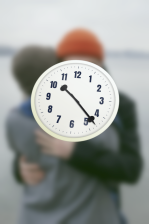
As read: h=10 m=23
